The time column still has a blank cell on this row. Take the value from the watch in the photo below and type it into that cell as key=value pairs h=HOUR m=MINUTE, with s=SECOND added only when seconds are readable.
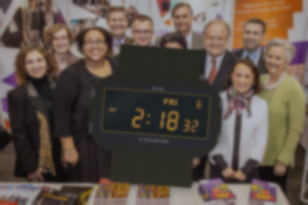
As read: h=2 m=18 s=32
